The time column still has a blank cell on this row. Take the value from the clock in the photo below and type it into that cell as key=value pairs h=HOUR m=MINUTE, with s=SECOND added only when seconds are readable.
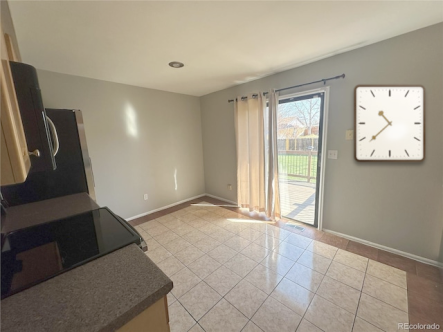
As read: h=10 m=38
